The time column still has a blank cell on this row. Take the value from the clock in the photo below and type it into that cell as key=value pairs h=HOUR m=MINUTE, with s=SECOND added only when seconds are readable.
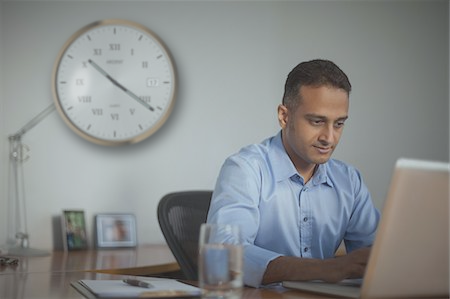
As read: h=10 m=21
